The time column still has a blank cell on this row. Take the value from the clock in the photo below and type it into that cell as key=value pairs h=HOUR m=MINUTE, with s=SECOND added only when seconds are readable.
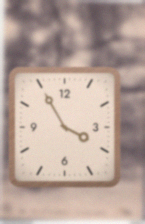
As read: h=3 m=55
